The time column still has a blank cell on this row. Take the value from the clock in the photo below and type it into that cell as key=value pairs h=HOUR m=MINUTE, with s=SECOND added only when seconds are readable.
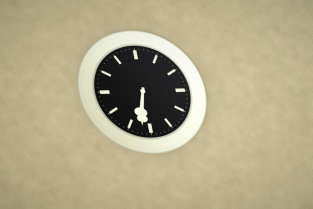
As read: h=6 m=32
